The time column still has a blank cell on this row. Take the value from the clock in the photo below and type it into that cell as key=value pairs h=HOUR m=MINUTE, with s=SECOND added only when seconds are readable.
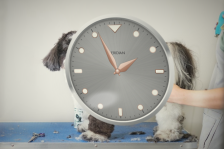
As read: h=1 m=56
